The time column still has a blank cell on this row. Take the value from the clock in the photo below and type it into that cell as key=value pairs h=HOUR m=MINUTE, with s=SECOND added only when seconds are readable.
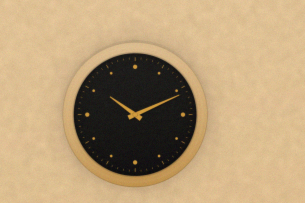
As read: h=10 m=11
